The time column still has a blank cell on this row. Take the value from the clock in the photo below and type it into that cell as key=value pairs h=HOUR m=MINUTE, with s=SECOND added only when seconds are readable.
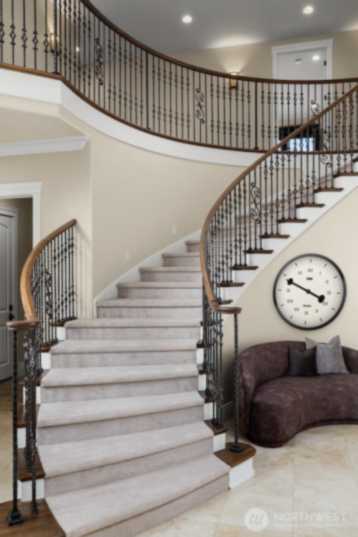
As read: h=3 m=49
